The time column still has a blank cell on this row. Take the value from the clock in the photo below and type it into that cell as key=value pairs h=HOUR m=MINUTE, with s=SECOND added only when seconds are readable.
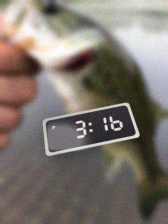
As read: h=3 m=16
